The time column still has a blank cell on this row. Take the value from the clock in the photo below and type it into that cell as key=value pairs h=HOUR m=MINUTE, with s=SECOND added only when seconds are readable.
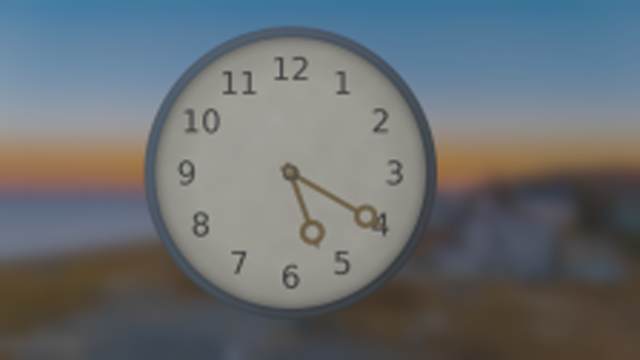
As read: h=5 m=20
